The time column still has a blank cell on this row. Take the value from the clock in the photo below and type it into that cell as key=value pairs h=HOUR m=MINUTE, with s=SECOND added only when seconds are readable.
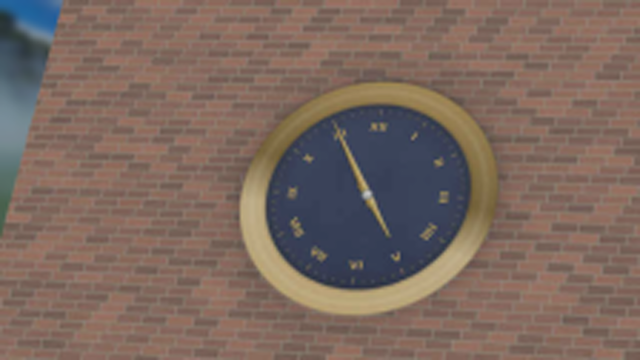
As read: h=4 m=55
